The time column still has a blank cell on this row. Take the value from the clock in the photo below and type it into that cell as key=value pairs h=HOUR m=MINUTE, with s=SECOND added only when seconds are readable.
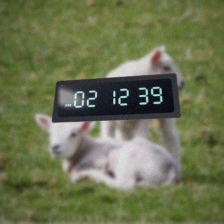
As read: h=2 m=12 s=39
